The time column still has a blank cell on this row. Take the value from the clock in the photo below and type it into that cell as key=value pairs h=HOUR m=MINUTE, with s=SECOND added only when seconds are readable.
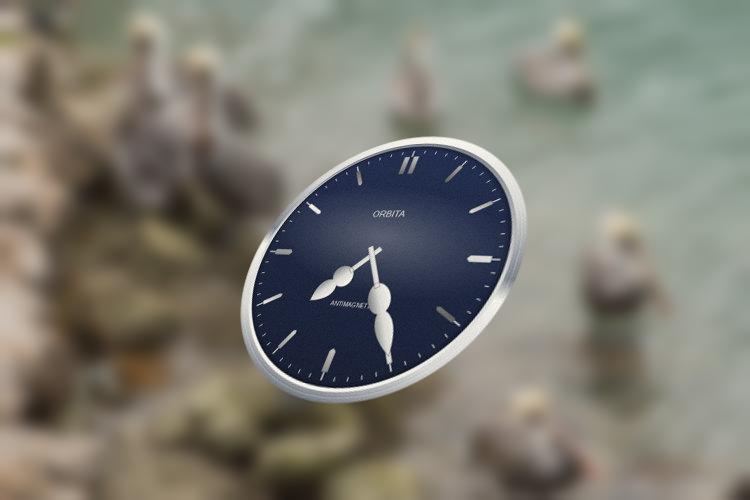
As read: h=7 m=25
